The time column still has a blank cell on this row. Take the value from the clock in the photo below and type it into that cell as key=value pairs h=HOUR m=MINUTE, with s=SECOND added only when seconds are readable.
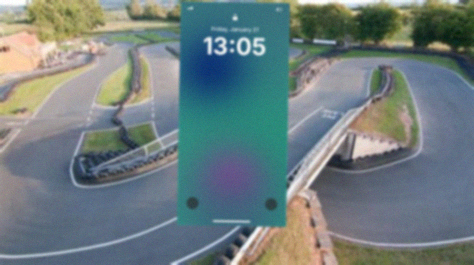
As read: h=13 m=5
